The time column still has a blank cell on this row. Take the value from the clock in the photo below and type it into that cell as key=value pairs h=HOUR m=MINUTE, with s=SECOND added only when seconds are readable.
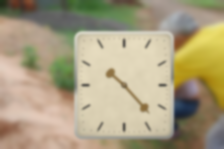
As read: h=10 m=23
